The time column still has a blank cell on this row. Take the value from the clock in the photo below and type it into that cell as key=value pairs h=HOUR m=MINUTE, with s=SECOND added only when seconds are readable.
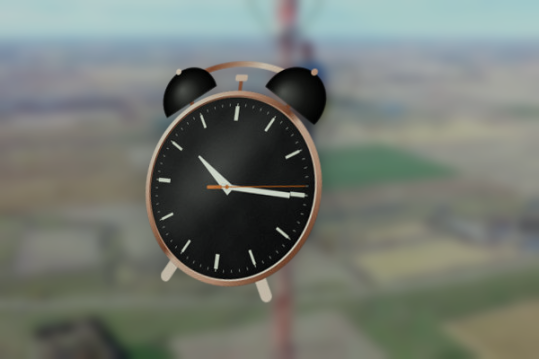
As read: h=10 m=15 s=14
